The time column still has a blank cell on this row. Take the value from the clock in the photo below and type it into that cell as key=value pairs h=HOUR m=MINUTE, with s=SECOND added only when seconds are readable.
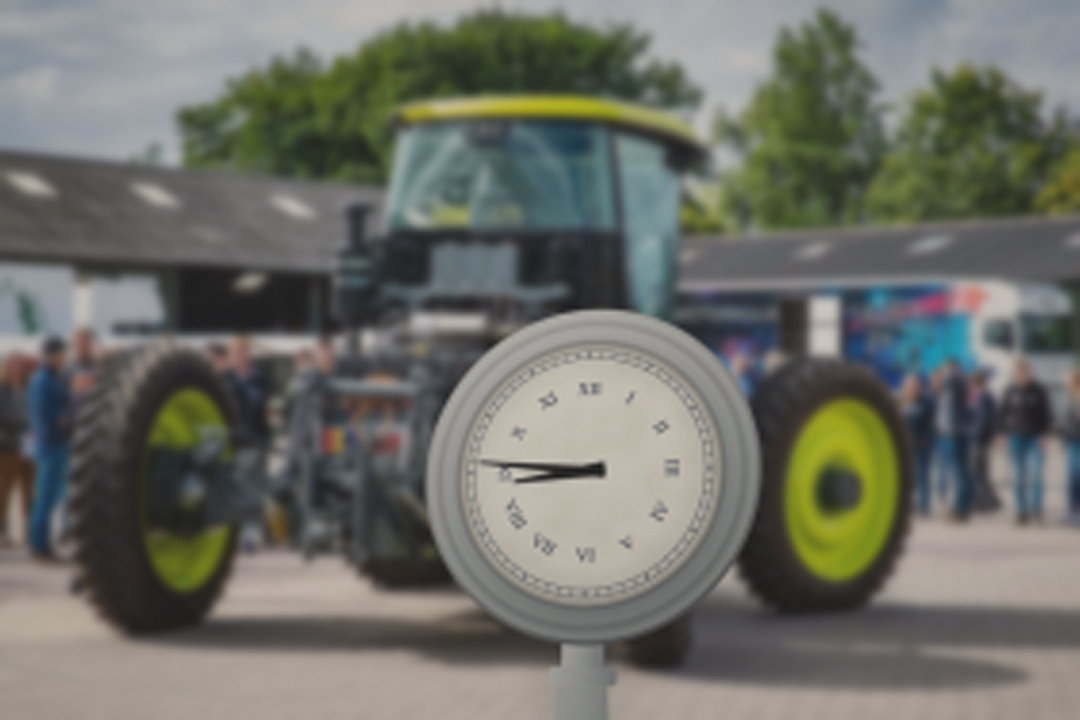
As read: h=8 m=46
